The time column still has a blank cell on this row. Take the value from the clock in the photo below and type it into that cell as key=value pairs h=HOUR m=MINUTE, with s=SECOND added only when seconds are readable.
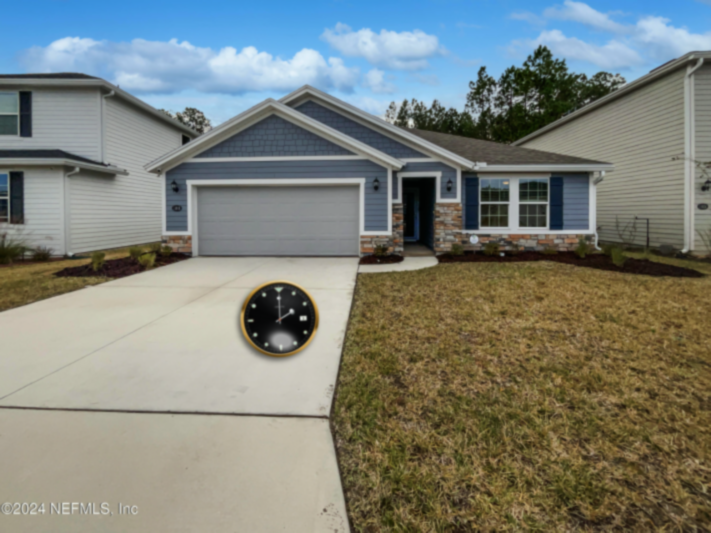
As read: h=2 m=0
